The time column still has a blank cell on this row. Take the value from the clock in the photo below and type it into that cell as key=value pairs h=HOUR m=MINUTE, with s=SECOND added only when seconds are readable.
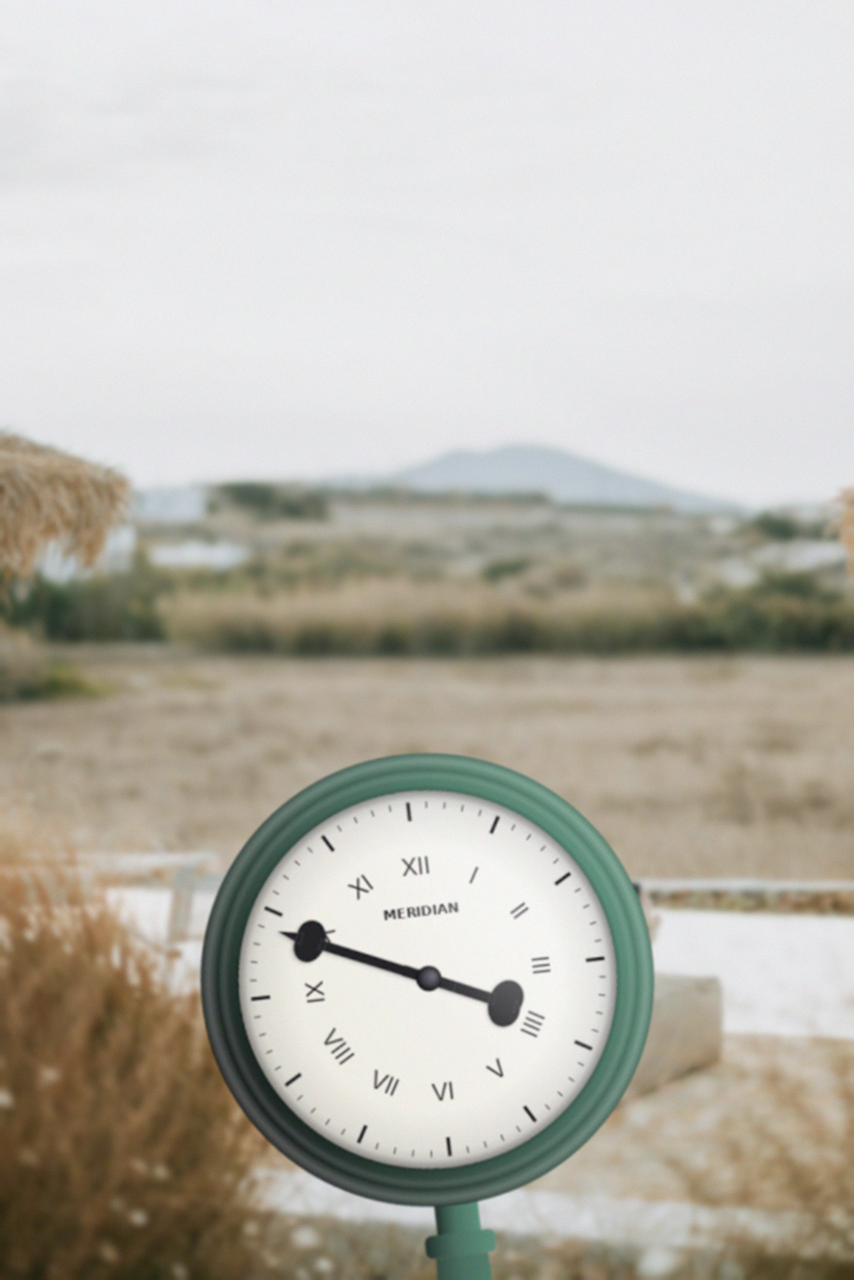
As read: h=3 m=49
